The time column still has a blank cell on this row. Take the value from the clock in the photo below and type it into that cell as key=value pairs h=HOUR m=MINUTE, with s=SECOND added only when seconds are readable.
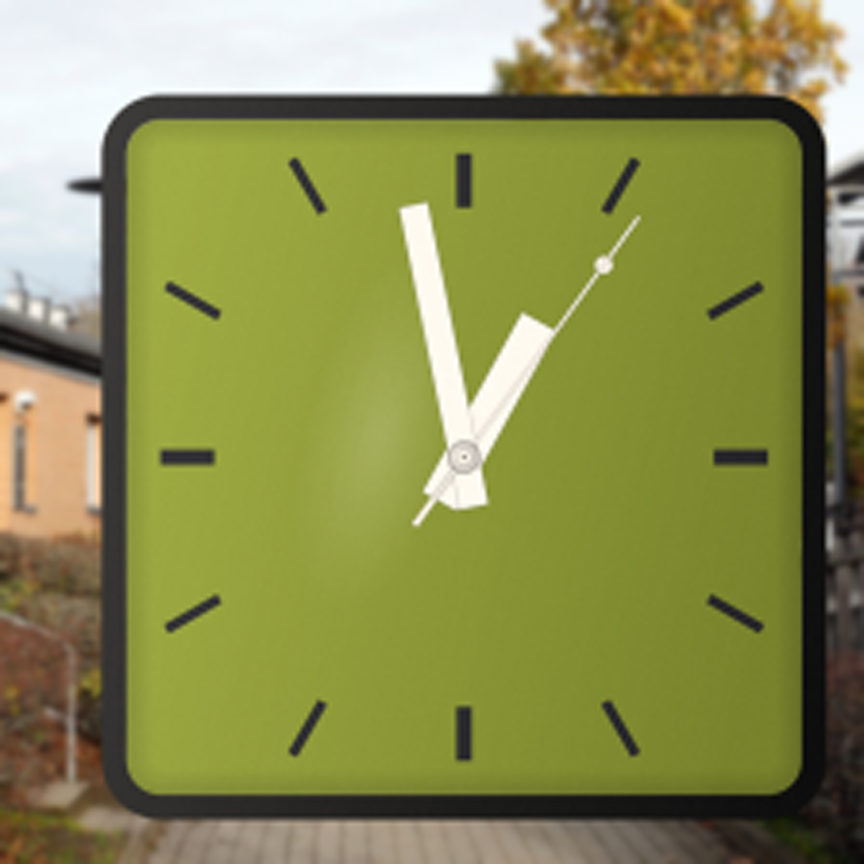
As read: h=12 m=58 s=6
